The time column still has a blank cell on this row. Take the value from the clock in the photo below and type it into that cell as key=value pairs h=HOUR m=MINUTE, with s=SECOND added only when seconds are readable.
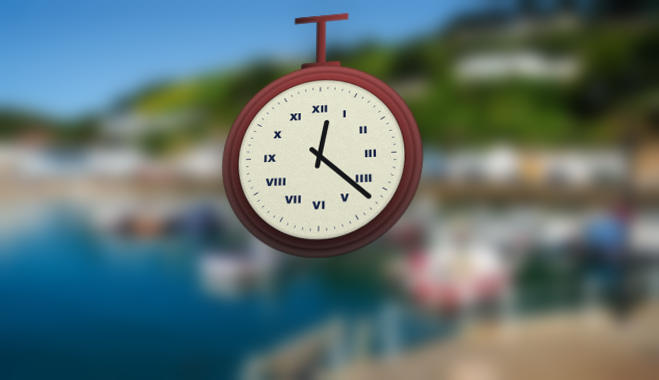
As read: h=12 m=22
